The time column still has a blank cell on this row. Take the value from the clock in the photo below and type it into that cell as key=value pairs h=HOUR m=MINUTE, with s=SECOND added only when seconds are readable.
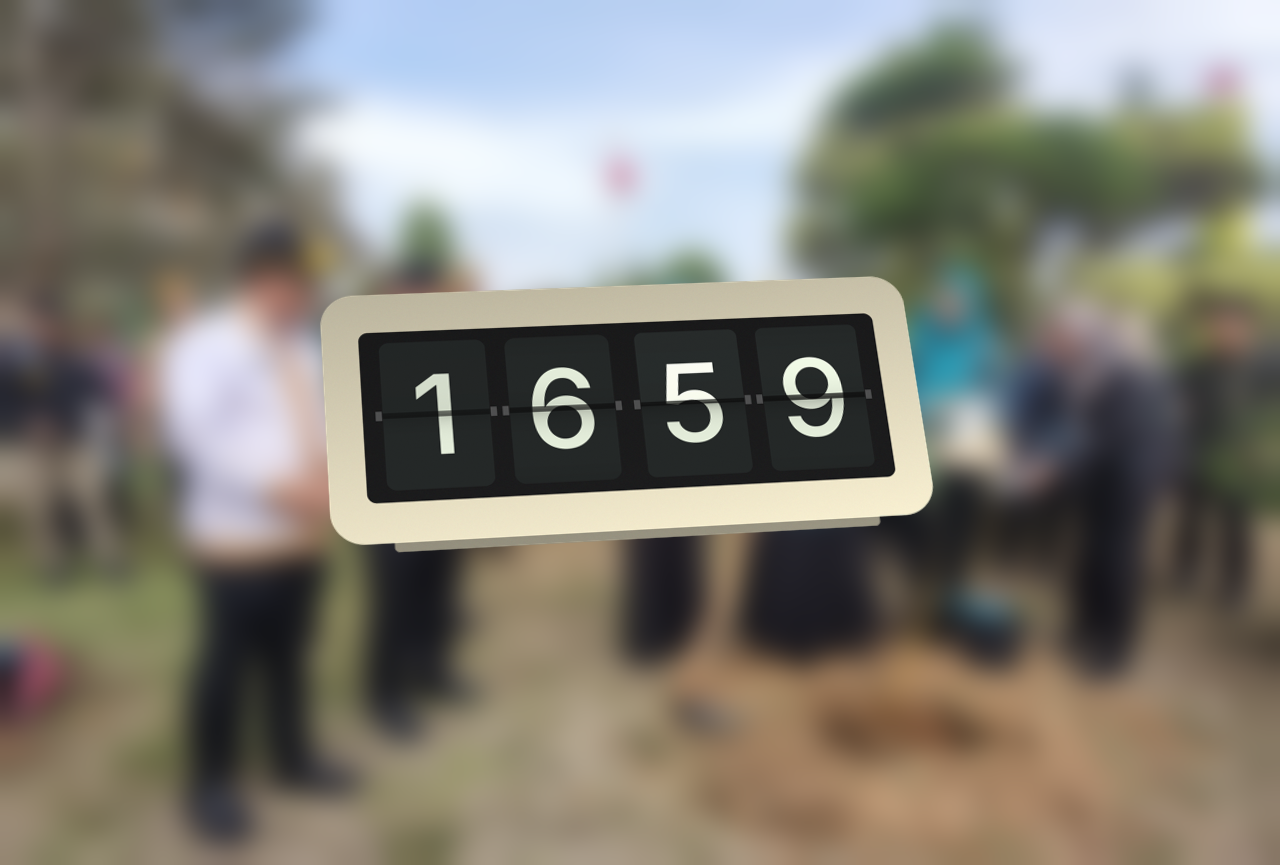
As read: h=16 m=59
